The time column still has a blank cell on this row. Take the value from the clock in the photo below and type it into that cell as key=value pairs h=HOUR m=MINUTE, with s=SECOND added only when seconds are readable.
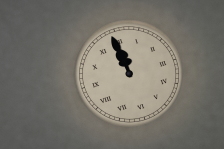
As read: h=11 m=59
